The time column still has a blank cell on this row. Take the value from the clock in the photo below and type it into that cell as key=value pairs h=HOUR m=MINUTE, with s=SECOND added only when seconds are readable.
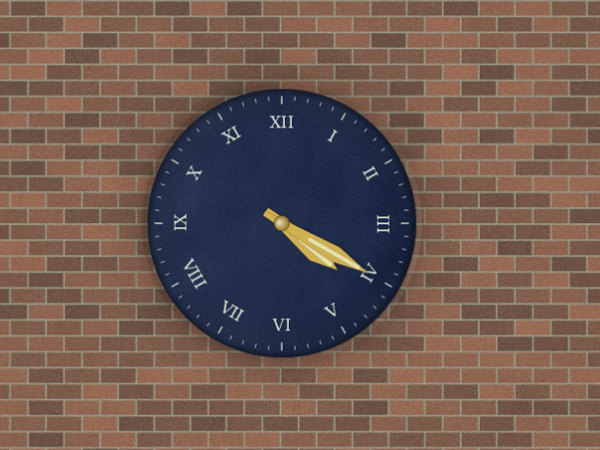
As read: h=4 m=20
